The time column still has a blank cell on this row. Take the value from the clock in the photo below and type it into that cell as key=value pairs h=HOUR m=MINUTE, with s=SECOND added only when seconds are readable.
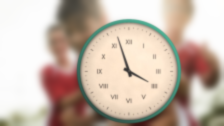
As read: h=3 m=57
